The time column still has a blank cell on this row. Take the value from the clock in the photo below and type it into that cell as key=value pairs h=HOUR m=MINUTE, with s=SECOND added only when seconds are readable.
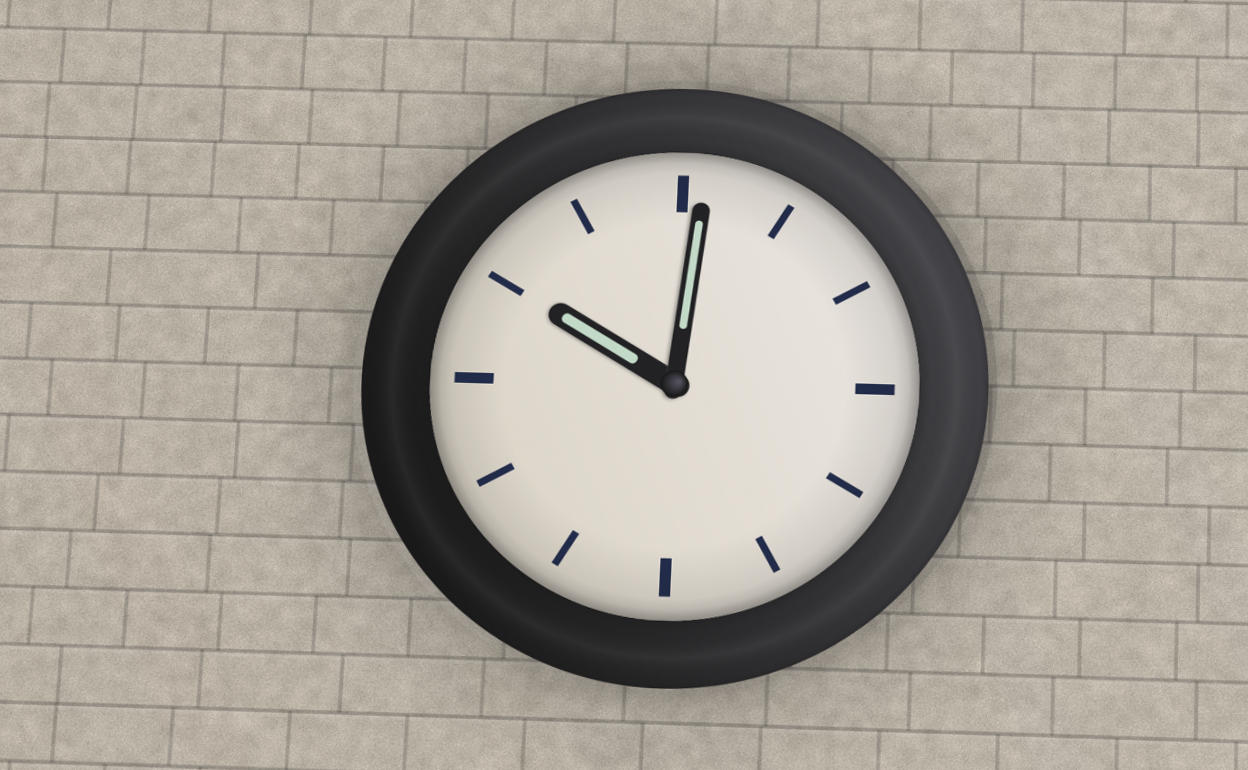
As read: h=10 m=1
